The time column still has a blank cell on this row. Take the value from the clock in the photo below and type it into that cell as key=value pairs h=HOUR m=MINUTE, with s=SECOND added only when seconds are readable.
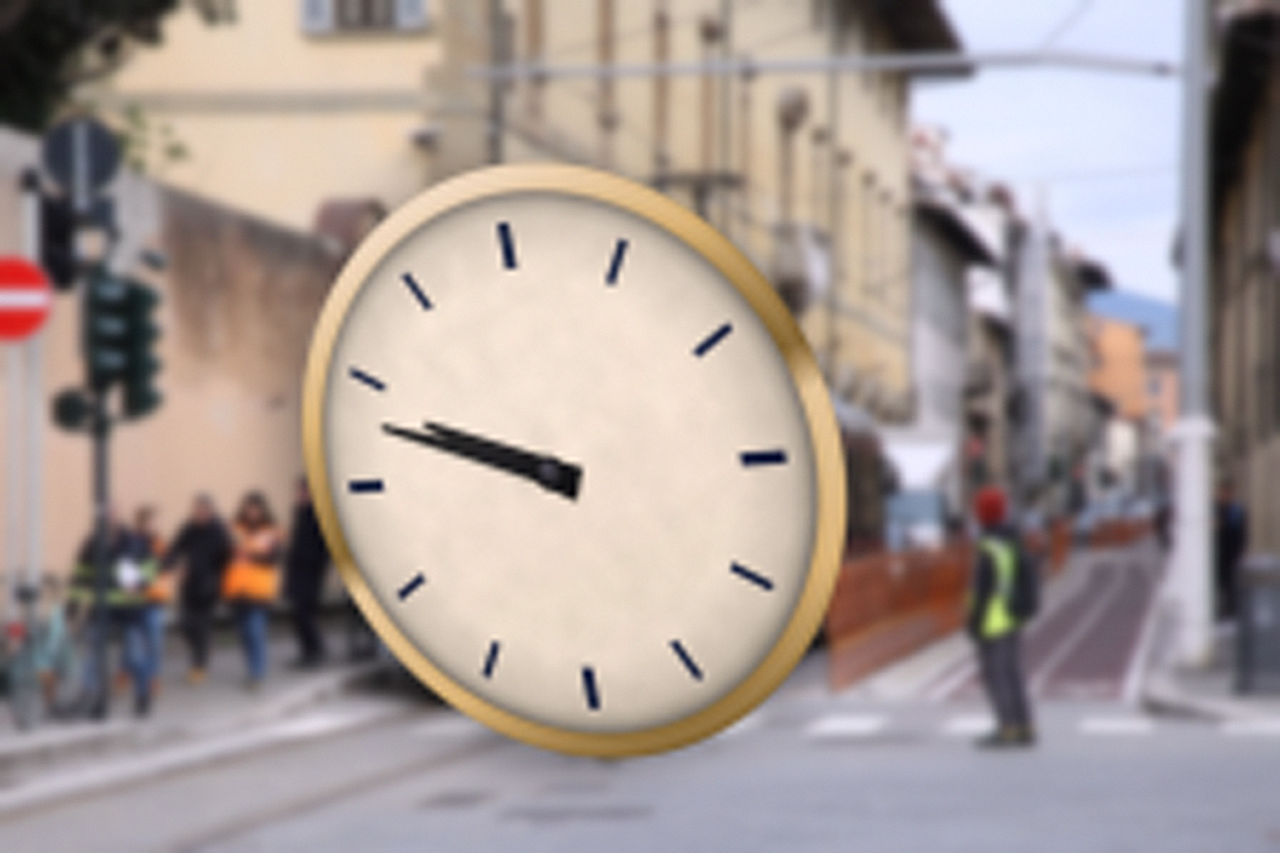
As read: h=9 m=48
